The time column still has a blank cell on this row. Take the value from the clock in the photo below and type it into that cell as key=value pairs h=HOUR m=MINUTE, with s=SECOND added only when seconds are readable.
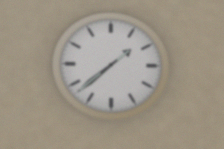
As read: h=1 m=38
